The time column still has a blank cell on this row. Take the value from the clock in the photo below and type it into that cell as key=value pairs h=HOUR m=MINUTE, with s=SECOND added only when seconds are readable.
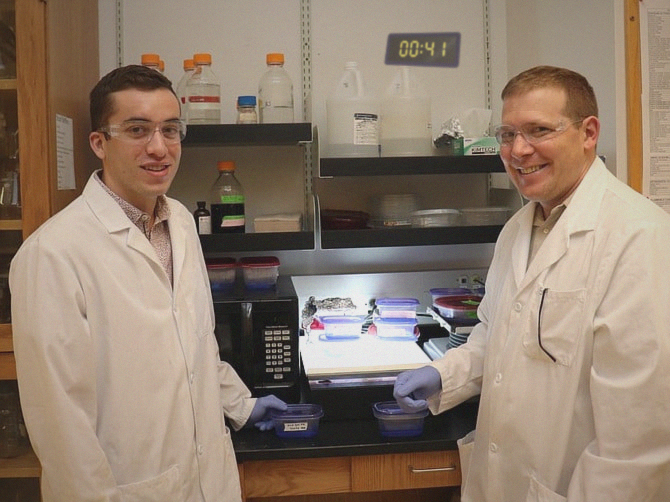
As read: h=0 m=41
